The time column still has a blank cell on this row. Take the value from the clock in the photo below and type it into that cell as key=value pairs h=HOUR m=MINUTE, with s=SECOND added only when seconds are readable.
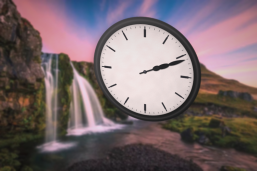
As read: h=2 m=11
